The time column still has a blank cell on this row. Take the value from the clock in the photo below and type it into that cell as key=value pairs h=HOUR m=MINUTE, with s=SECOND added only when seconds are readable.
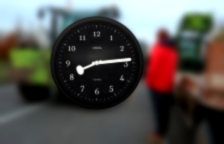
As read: h=8 m=14
